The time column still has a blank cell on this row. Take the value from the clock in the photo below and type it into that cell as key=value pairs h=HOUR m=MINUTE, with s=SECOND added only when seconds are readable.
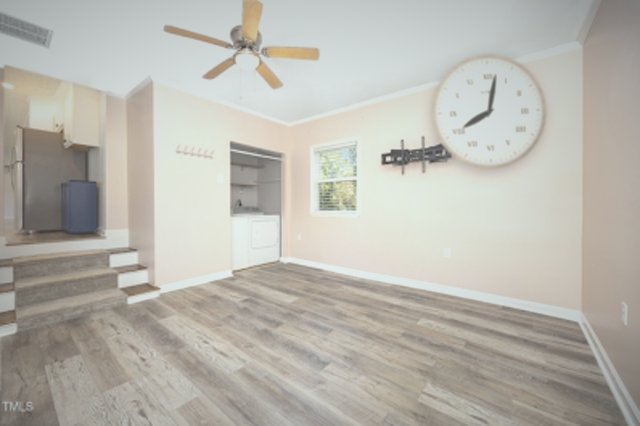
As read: h=8 m=2
